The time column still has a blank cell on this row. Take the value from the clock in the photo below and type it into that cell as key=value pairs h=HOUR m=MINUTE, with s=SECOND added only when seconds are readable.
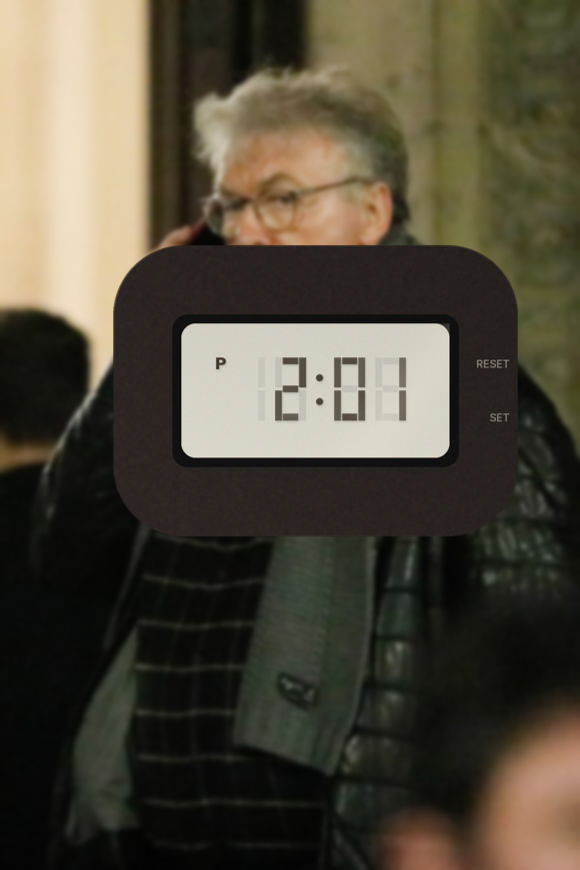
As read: h=2 m=1
